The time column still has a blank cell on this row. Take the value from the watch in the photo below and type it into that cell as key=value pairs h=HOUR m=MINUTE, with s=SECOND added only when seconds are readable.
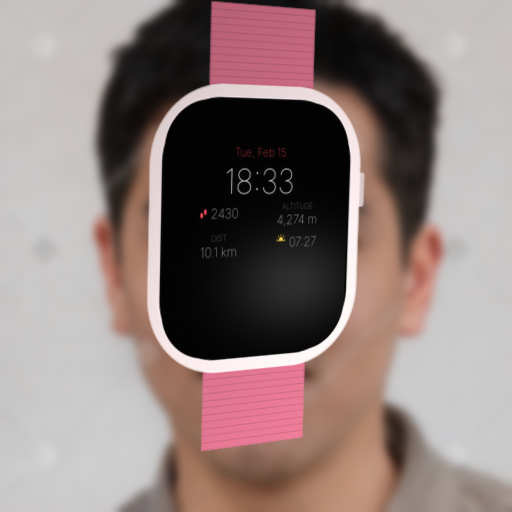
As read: h=18 m=33
